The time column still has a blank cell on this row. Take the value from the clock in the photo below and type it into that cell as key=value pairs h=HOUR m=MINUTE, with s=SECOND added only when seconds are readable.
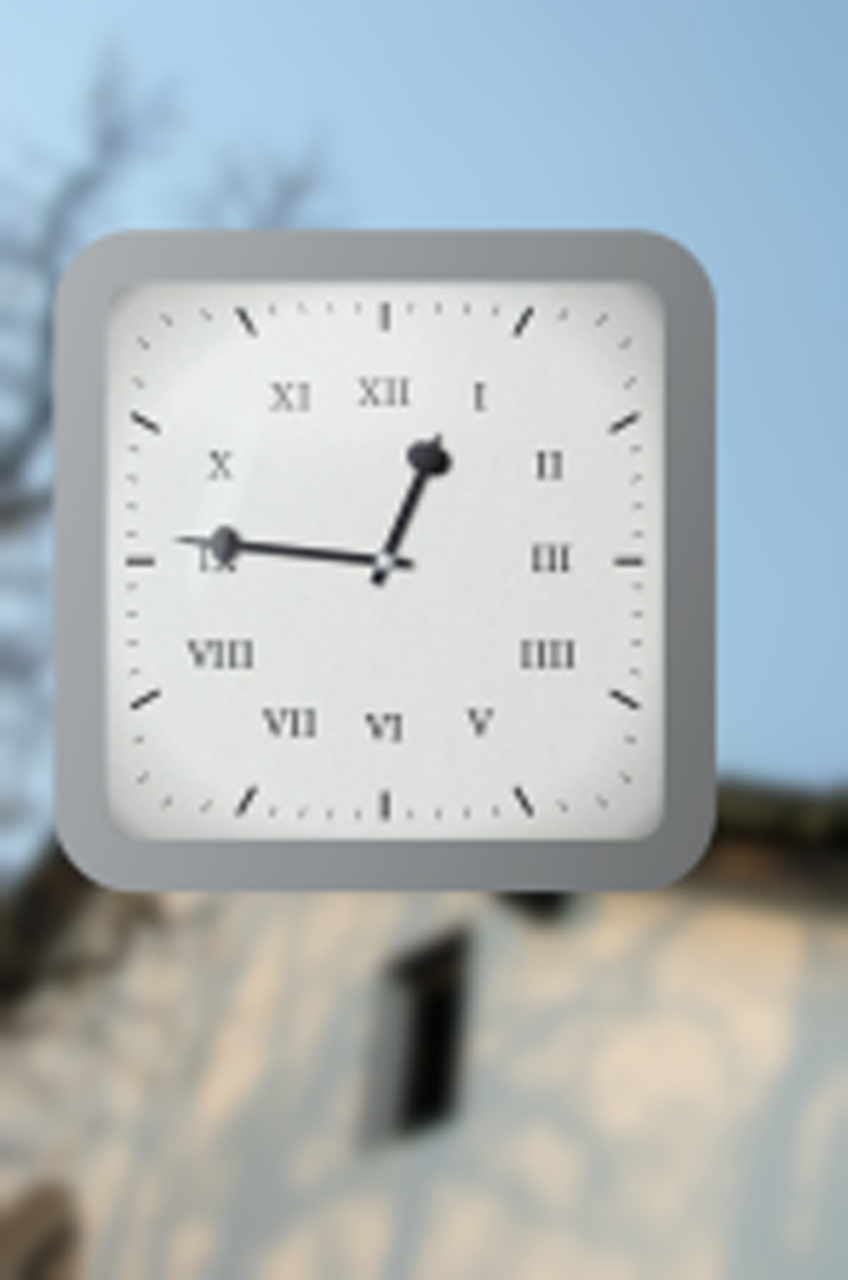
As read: h=12 m=46
